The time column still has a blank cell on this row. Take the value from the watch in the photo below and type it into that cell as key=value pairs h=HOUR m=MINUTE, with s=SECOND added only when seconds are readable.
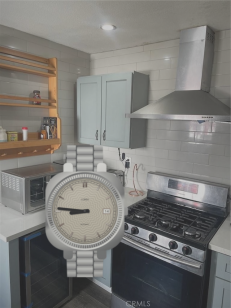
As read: h=8 m=46
